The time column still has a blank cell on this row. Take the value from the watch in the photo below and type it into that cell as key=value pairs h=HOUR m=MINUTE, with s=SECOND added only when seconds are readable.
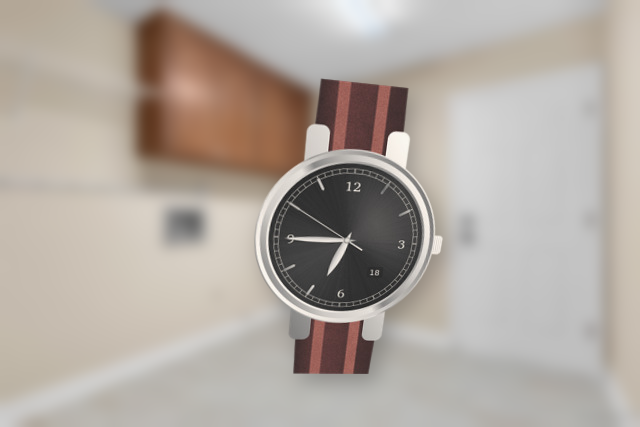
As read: h=6 m=44 s=50
